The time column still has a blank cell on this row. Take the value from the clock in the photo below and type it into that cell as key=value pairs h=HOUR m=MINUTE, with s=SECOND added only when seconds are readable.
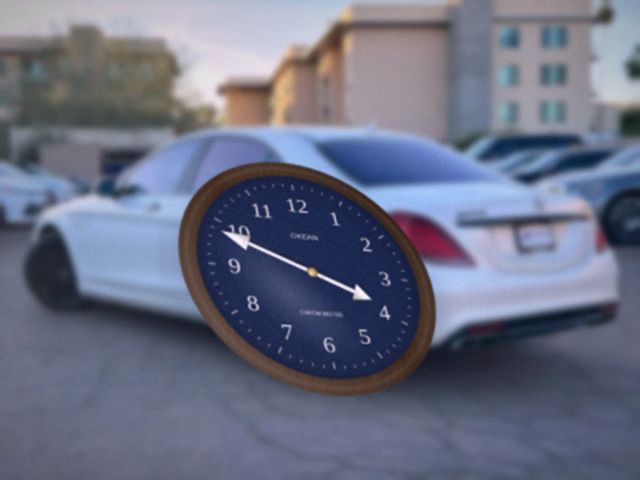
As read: h=3 m=49
